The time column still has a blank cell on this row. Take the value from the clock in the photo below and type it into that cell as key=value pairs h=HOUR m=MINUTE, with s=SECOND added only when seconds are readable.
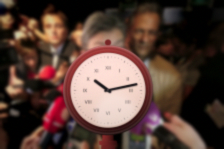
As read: h=10 m=13
